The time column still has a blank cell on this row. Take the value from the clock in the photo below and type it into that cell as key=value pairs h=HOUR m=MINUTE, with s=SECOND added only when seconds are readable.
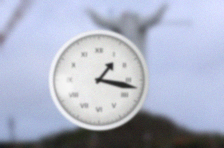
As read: h=1 m=17
